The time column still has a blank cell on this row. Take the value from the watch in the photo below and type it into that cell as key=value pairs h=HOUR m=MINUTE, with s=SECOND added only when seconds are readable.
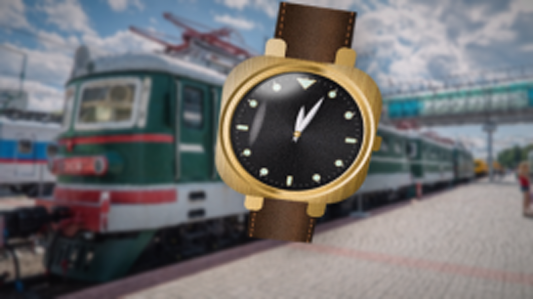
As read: h=12 m=4
